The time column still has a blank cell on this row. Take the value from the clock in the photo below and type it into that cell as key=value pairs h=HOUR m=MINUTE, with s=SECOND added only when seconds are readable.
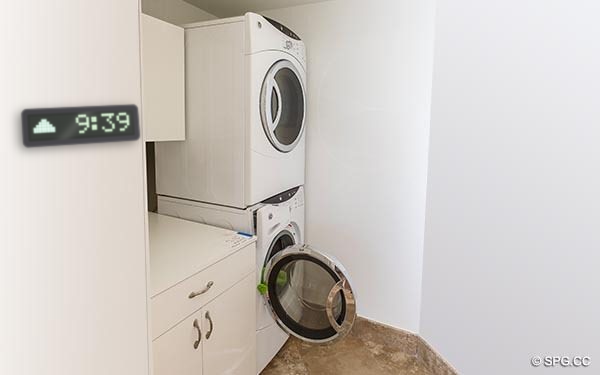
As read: h=9 m=39
